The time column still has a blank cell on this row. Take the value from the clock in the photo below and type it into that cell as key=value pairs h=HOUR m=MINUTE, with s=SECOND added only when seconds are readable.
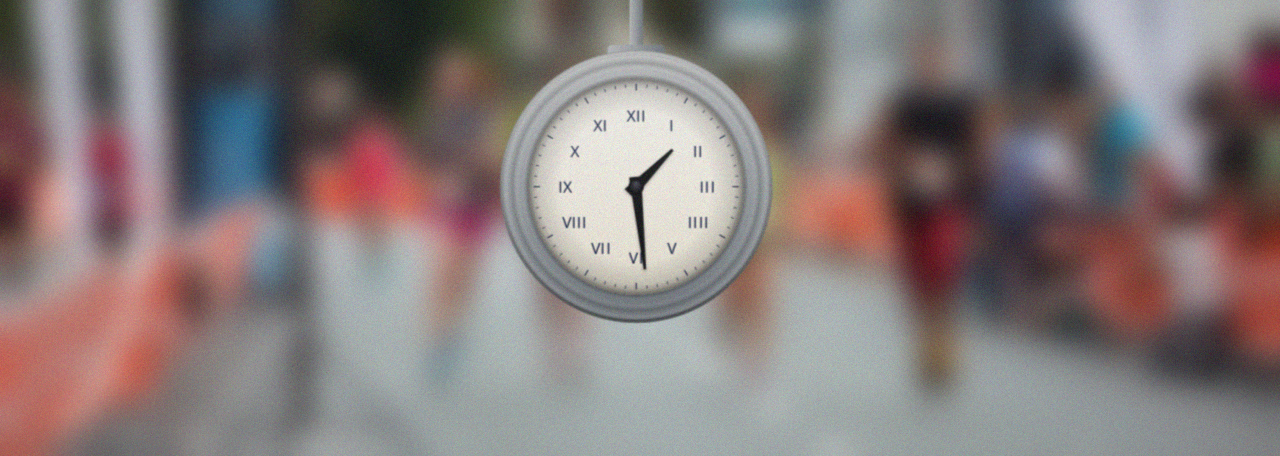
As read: h=1 m=29
